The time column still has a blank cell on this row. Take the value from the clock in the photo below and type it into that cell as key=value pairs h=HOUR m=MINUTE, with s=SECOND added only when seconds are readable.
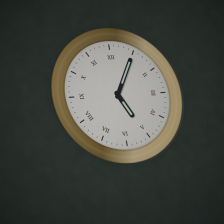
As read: h=5 m=5
